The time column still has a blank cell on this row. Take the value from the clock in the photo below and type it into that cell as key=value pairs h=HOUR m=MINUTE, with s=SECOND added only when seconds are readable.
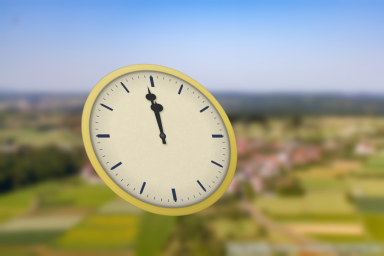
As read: h=11 m=59
